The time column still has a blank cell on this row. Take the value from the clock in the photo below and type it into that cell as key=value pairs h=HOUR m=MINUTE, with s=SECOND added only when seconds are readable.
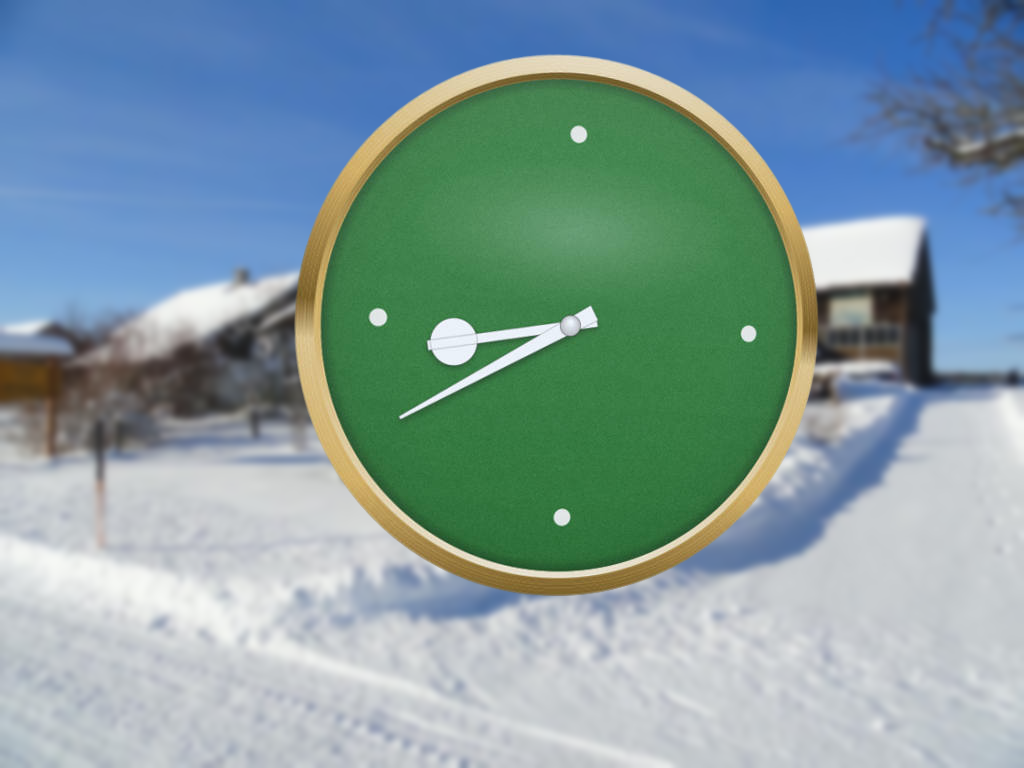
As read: h=8 m=40
